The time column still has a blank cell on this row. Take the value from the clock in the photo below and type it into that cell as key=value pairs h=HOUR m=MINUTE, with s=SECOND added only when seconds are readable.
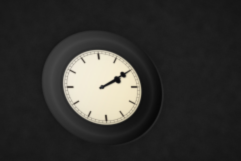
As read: h=2 m=10
